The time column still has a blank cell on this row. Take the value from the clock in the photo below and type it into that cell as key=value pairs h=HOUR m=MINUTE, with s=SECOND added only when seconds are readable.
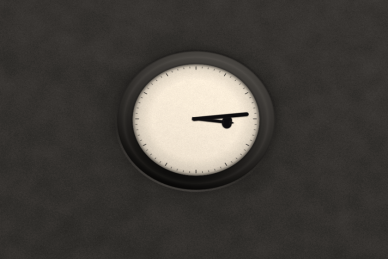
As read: h=3 m=14
